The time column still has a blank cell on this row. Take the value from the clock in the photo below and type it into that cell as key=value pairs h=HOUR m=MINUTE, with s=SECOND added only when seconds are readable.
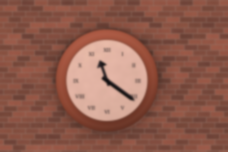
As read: h=11 m=21
